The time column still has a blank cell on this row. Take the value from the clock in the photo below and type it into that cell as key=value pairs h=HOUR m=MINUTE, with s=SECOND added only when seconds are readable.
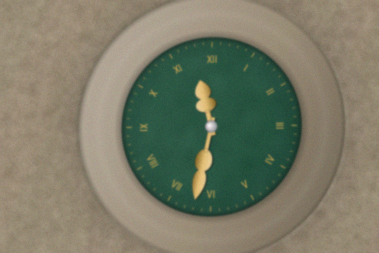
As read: h=11 m=32
